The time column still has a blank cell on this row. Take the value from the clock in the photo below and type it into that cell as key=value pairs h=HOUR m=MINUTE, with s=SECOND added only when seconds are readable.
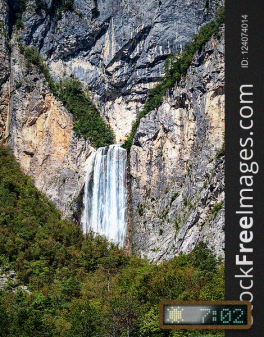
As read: h=7 m=2
